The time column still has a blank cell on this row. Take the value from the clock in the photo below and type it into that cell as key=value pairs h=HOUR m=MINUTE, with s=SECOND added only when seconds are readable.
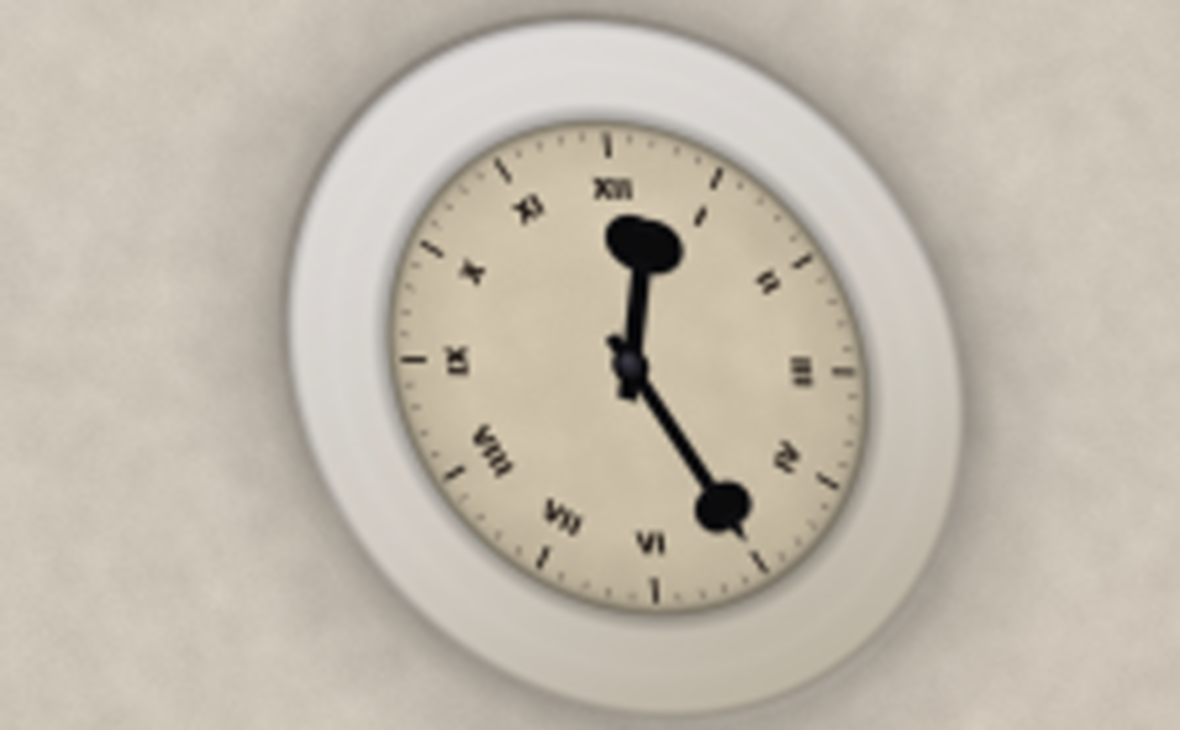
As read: h=12 m=25
